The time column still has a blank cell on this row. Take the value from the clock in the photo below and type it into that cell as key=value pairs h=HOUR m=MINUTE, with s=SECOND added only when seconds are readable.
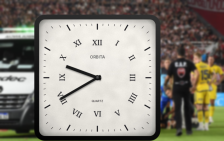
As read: h=9 m=40
